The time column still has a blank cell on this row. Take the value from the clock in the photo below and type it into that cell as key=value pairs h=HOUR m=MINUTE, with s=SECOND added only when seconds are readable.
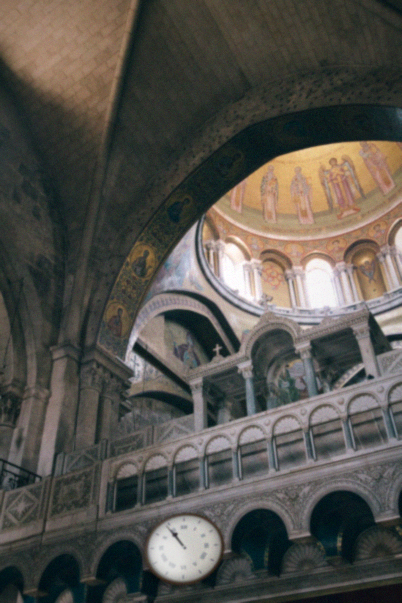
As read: h=10 m=54
